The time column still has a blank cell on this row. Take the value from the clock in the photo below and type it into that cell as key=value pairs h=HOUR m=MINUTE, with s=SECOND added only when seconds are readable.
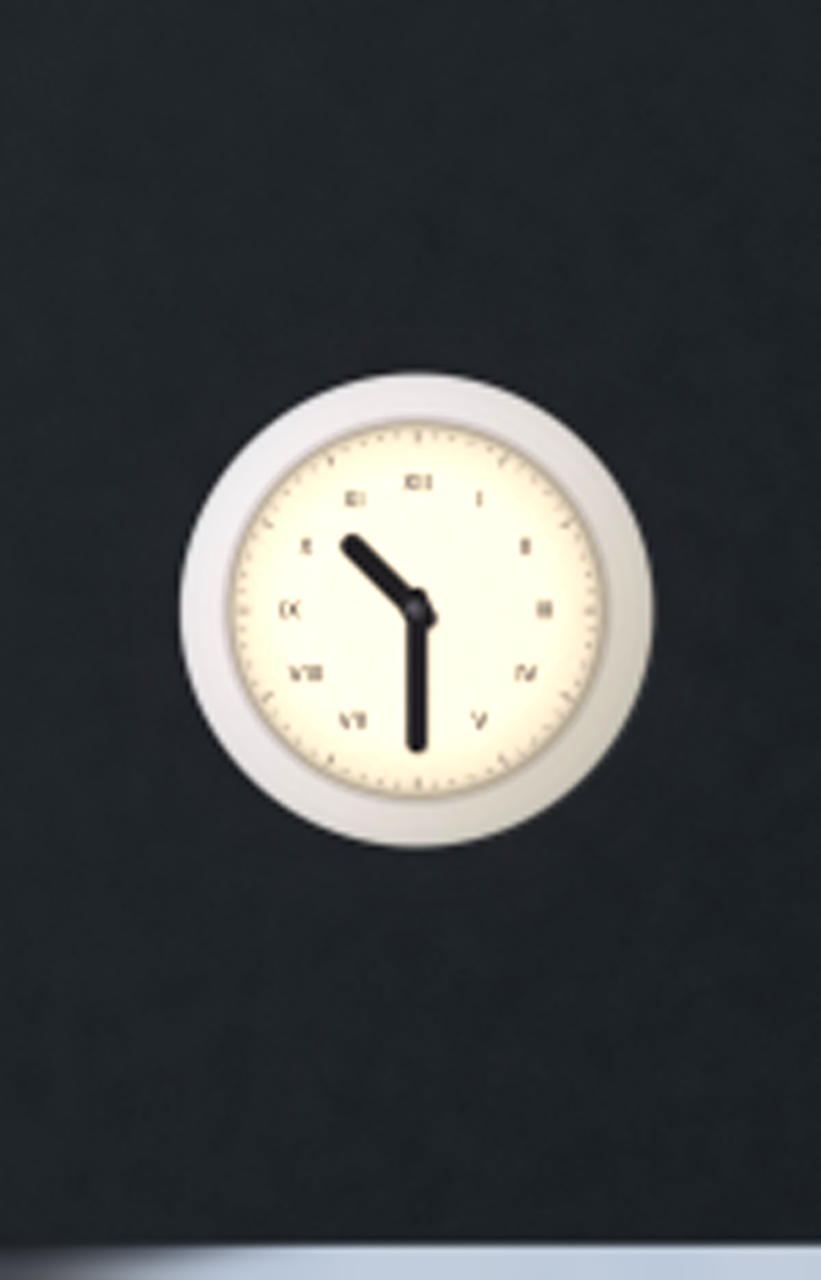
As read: h=10 m=30
